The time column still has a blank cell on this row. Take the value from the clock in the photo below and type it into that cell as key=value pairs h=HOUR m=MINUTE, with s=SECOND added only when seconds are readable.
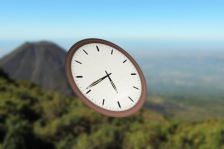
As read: h=5 m=41
